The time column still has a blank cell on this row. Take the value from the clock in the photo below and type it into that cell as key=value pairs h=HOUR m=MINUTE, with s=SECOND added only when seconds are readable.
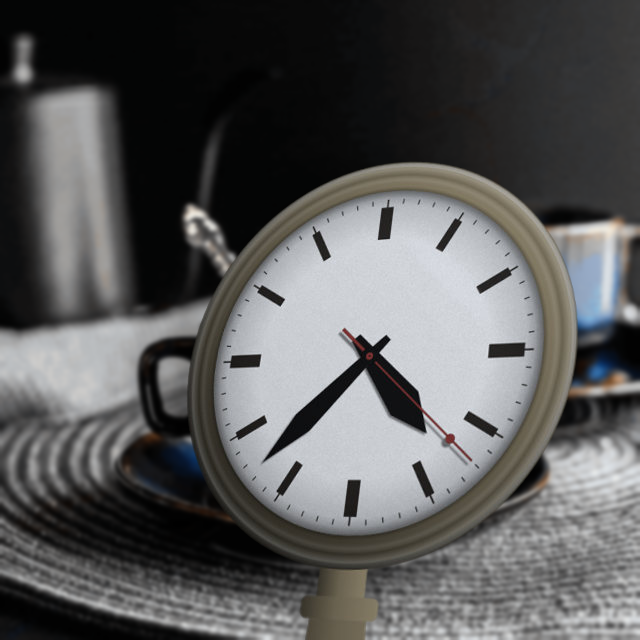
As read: h=4 m=37 s=22
